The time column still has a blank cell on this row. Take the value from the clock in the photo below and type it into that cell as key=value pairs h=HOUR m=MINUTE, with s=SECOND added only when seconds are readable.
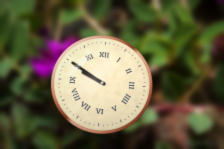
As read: h=9 m=50
